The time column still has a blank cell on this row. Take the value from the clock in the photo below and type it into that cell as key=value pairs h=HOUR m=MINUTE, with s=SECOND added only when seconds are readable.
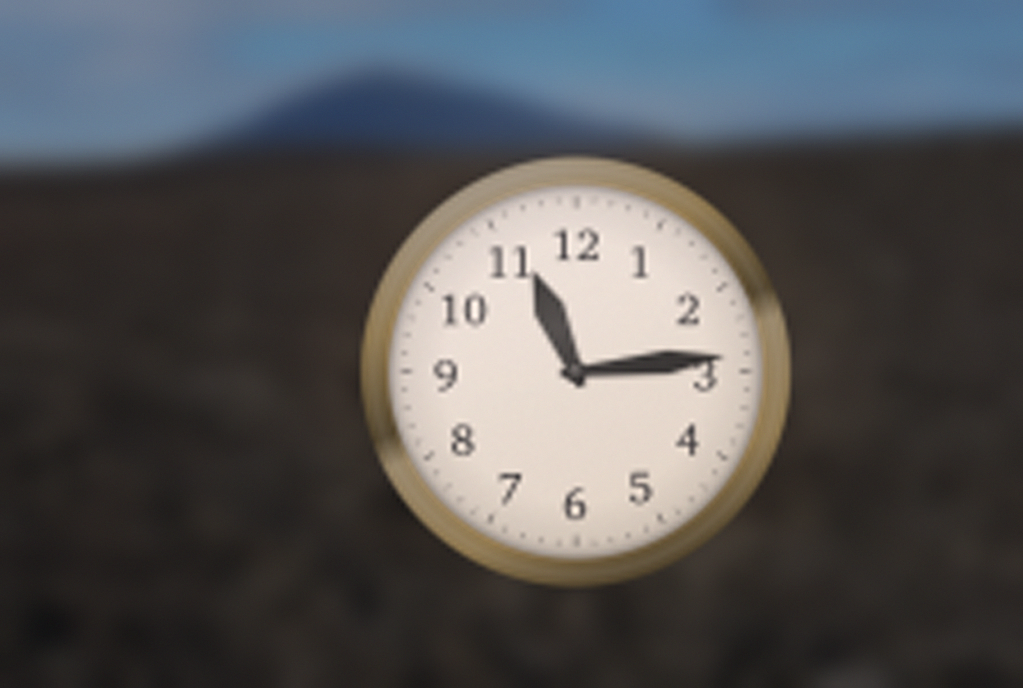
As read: h=11 m=14
